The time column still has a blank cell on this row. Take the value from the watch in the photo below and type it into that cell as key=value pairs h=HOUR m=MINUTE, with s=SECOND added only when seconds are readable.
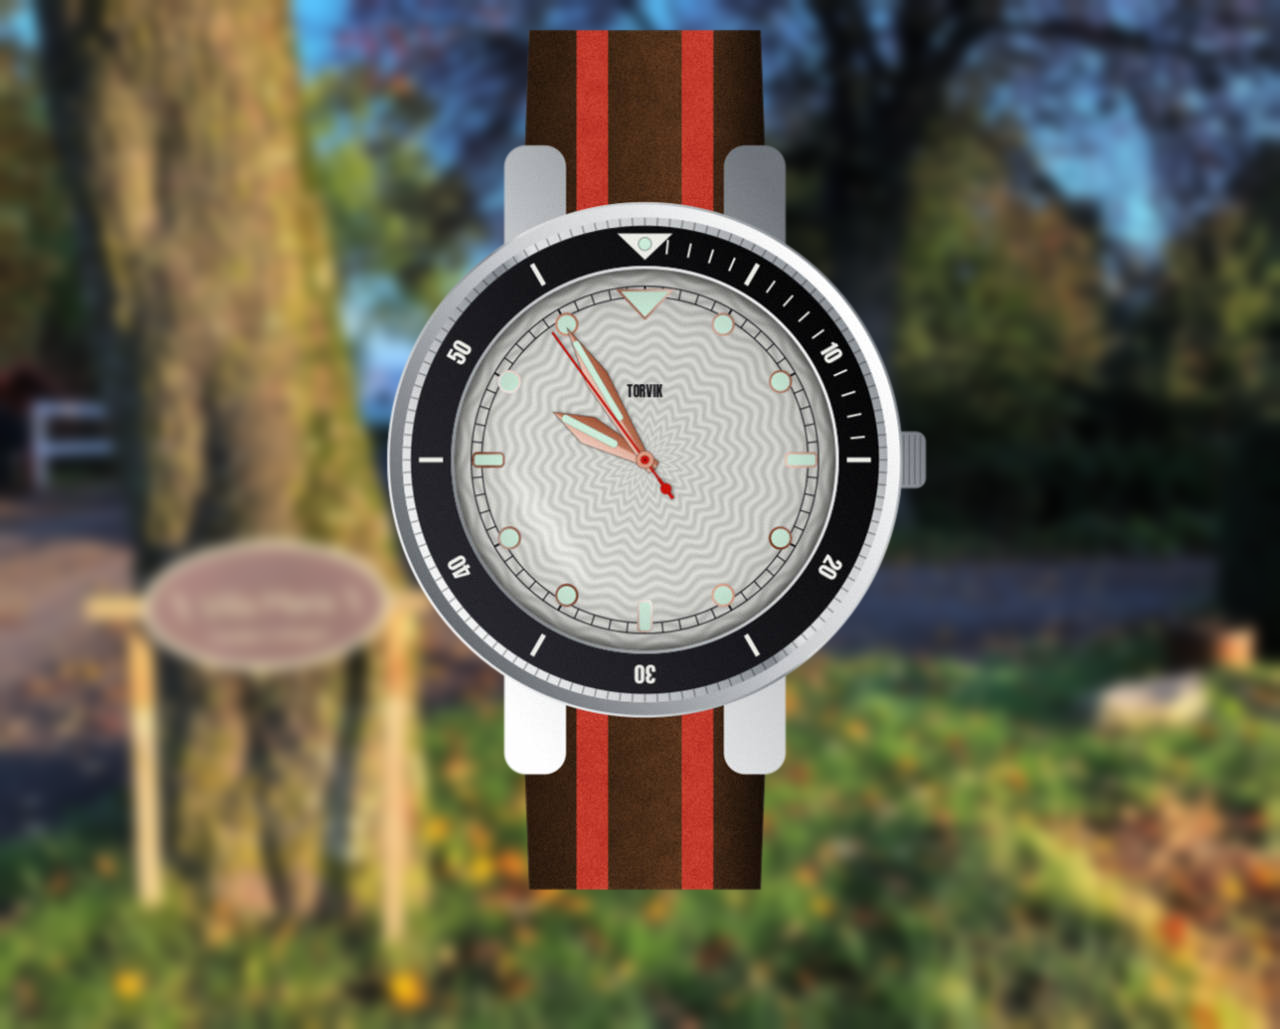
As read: h=9 m=54 s=54
